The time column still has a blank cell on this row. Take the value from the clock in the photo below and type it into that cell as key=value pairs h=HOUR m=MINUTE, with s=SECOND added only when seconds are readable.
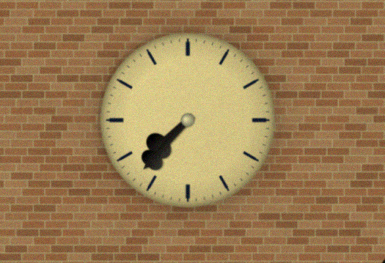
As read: h=7 m=37
